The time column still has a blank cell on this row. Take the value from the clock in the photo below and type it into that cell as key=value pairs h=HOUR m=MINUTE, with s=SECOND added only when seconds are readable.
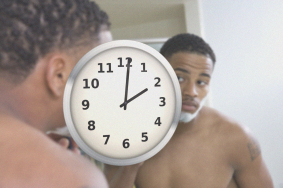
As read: h=2 m=1
